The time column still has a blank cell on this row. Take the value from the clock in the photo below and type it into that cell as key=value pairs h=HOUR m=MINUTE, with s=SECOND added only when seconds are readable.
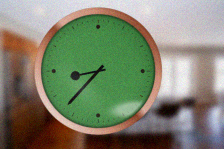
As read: h=8 m=37
